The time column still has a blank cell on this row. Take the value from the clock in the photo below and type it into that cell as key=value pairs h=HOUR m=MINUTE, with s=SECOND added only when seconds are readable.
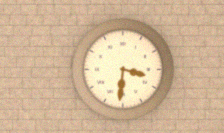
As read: h=3 m=31
